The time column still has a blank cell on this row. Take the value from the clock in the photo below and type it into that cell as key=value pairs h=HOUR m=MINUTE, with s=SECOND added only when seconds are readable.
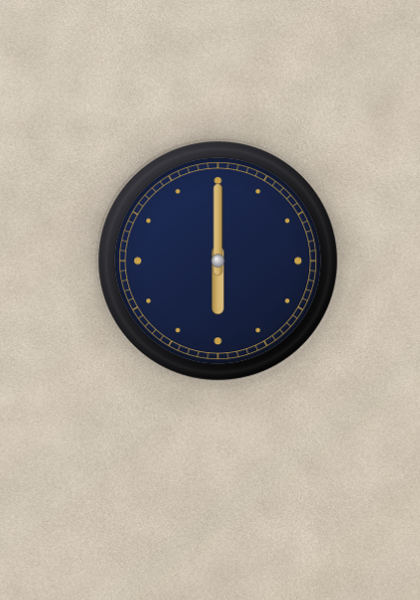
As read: h=6 m=0
